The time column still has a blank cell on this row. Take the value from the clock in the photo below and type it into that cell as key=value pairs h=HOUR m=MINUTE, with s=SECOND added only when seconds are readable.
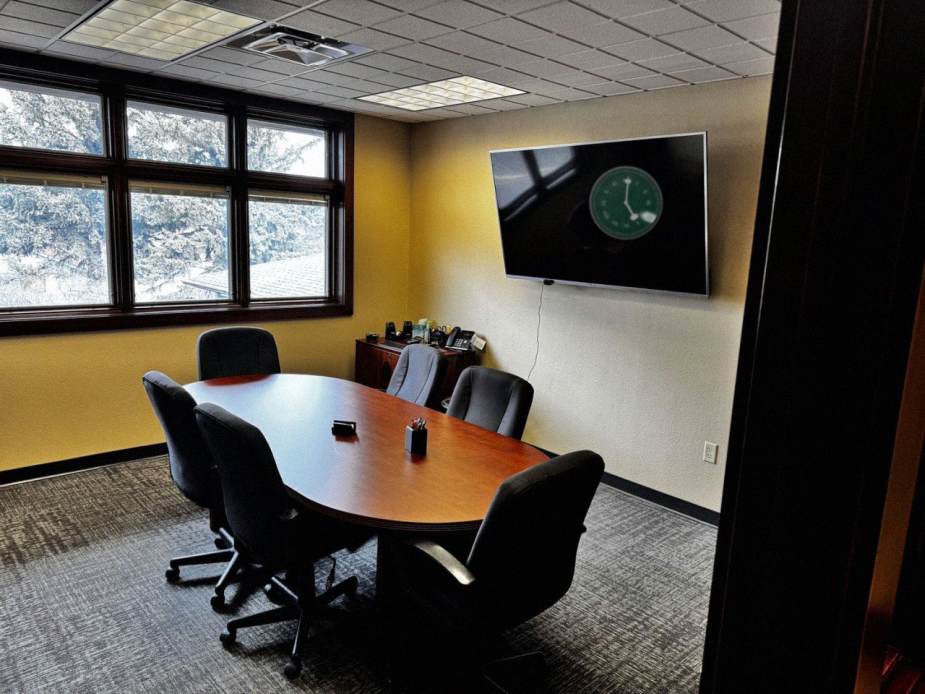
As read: h=5 m=1
